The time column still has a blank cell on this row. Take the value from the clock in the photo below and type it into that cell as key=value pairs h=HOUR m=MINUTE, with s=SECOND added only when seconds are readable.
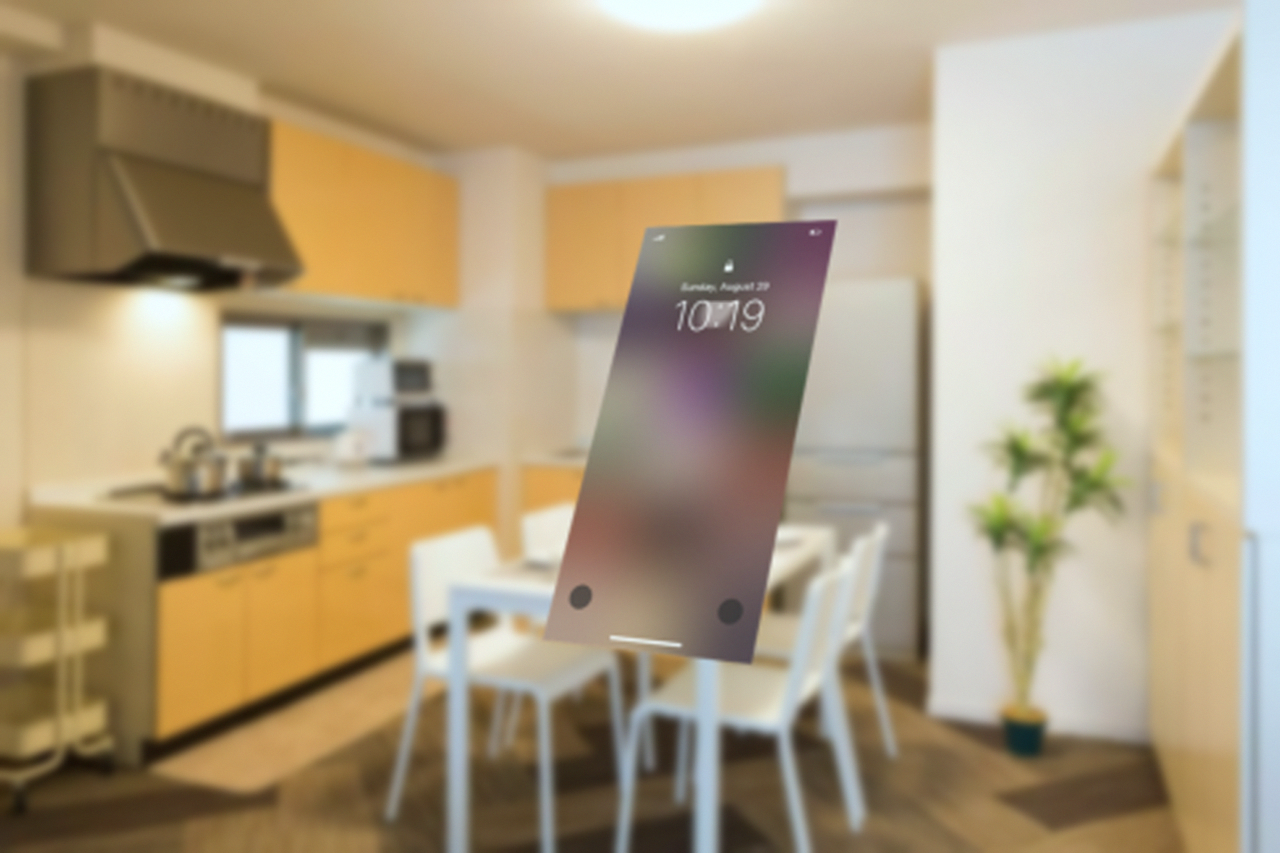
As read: h=10 m=19
